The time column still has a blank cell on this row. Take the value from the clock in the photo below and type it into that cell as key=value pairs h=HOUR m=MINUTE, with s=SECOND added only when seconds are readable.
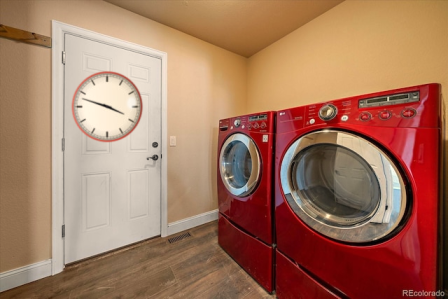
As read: h=3 m=48
